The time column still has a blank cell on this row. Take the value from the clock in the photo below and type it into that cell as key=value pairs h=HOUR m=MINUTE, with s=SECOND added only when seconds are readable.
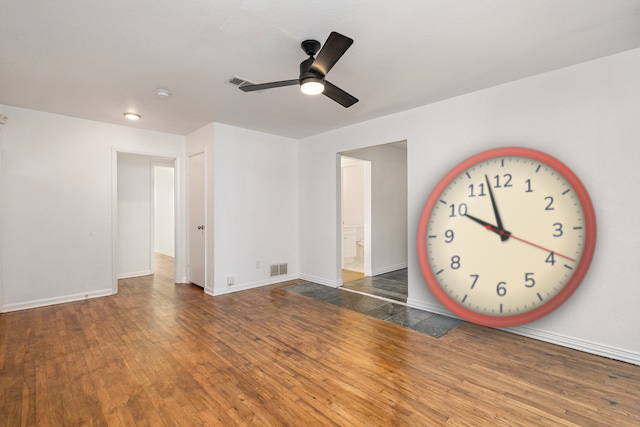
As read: h=9 m=57 s=19
